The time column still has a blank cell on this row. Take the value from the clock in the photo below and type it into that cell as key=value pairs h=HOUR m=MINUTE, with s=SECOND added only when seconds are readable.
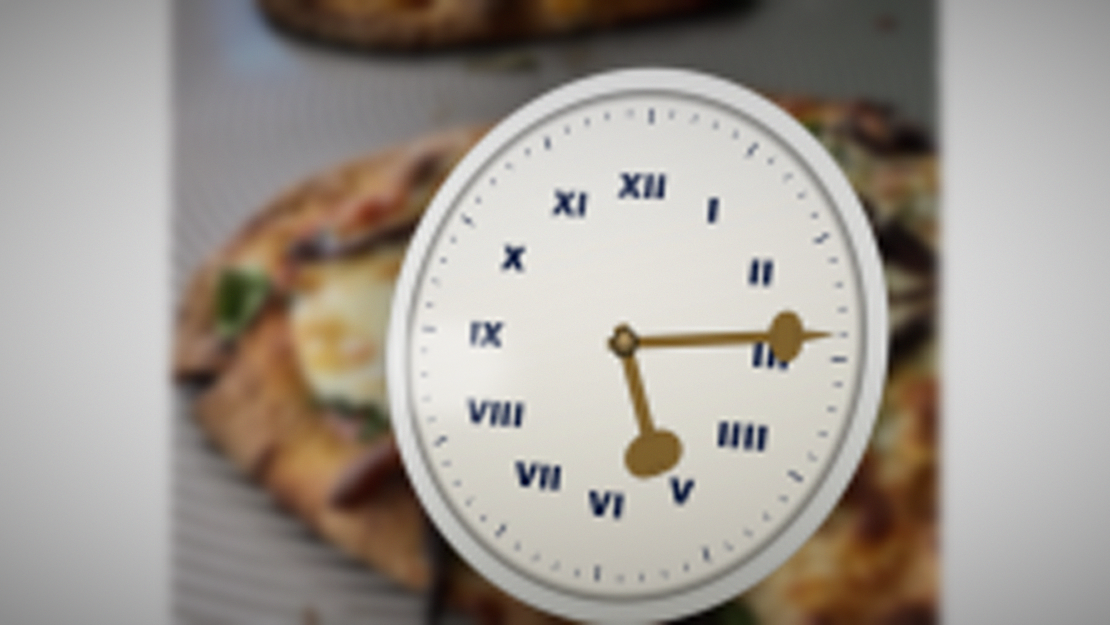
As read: h=5 m=14
